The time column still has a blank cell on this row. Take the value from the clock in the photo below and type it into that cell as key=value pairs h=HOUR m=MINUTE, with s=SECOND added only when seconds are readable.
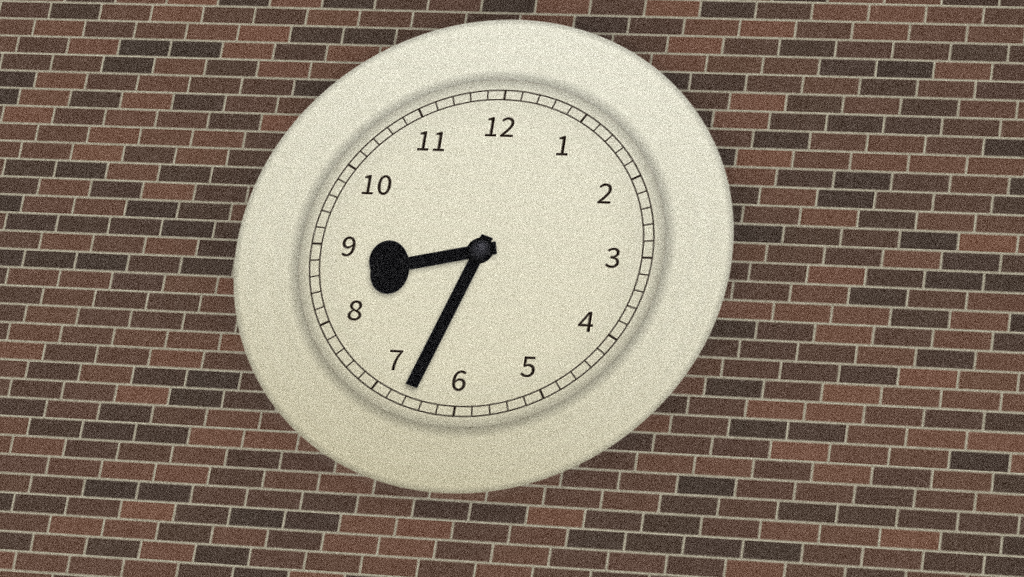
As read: h=8 m=33
